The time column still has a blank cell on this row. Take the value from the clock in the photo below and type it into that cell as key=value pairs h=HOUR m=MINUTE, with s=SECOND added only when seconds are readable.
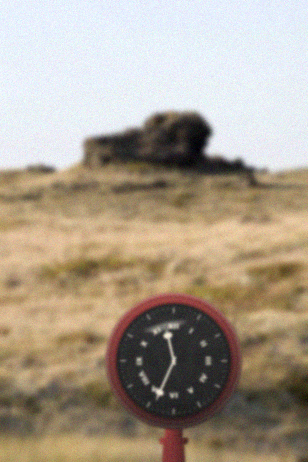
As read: h=11 m=34
